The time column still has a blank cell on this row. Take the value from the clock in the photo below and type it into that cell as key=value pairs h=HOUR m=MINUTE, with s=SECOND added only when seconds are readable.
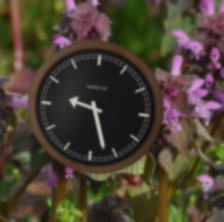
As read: h=9 m=27
